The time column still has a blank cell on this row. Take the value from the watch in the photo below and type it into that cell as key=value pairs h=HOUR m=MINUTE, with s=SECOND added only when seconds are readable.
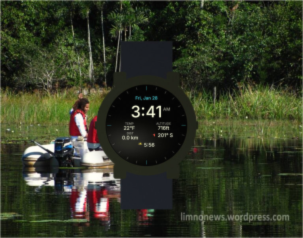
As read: h=3 m=41
